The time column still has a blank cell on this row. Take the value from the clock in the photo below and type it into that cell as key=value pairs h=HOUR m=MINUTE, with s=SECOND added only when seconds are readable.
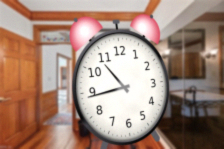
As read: h=10 m=44
